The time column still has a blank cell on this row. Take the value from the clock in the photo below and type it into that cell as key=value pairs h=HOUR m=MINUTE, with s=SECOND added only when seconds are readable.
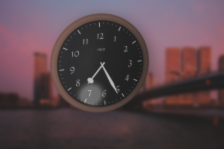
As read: h=7 m=26
